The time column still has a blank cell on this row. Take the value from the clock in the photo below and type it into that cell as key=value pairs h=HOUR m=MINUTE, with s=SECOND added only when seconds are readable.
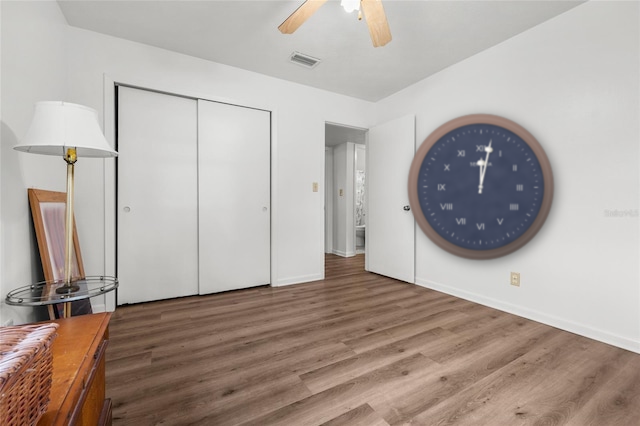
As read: h=12 m=2
